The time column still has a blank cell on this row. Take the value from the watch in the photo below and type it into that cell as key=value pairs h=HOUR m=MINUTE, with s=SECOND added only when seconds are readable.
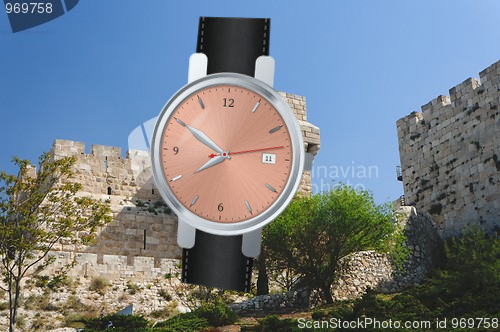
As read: h=7 m=50 s=13
